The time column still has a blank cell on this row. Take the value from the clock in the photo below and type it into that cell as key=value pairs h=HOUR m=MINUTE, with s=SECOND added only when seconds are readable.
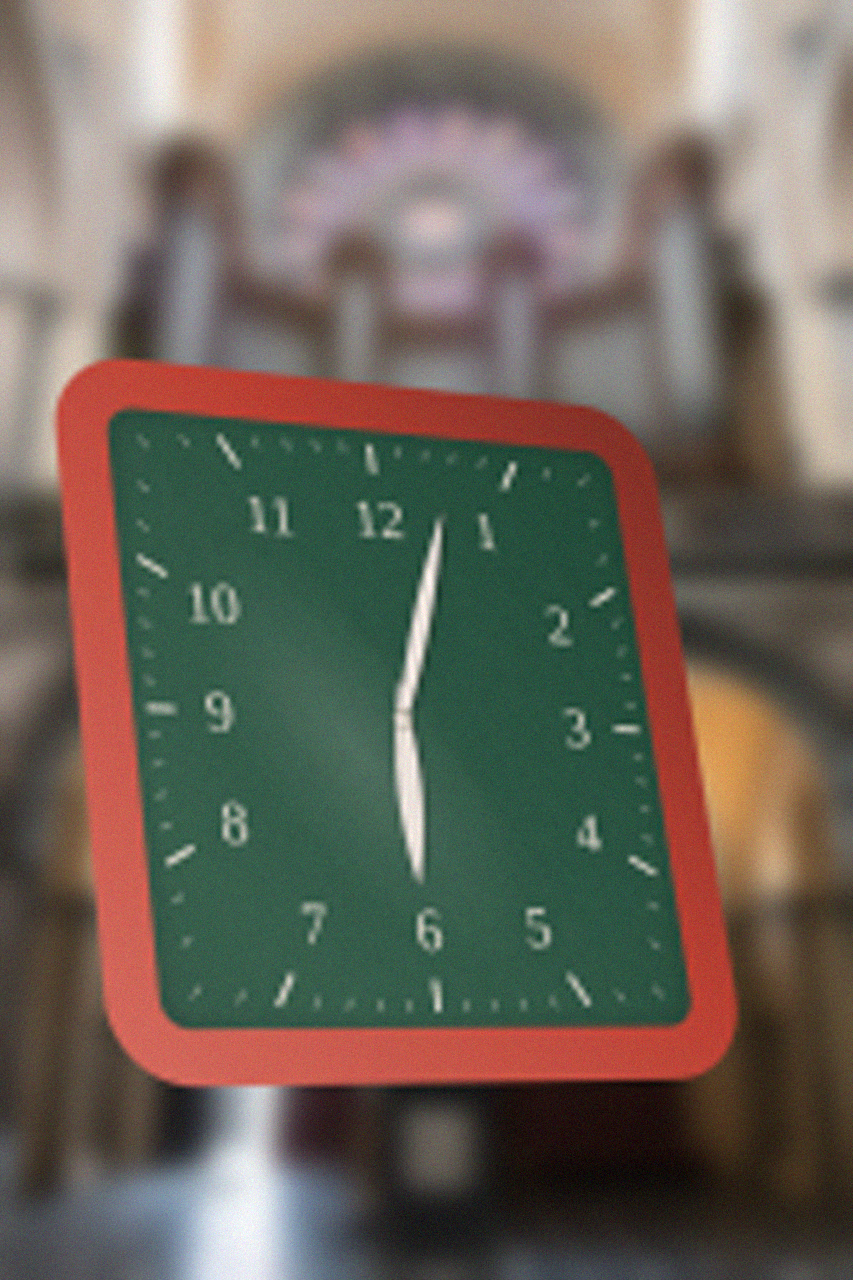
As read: h=6 m=3
